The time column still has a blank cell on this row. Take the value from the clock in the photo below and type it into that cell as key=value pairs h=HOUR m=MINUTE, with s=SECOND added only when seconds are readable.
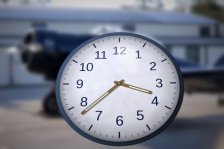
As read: h=3 m=38
